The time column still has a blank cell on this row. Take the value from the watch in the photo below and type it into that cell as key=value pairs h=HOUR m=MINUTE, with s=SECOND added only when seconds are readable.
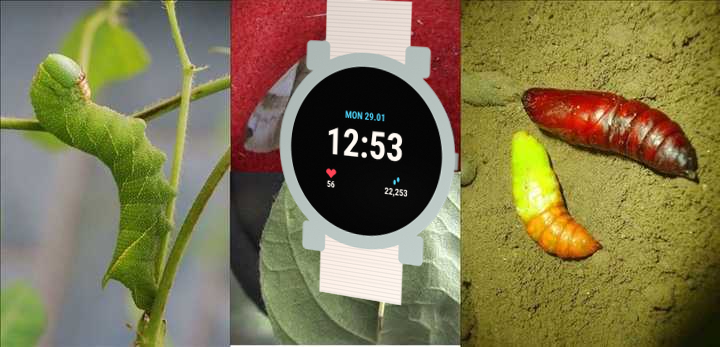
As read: h=12 m=53
